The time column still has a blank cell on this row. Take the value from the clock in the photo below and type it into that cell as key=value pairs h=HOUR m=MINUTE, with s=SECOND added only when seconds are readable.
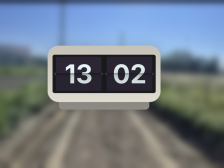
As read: h=13 m=2
